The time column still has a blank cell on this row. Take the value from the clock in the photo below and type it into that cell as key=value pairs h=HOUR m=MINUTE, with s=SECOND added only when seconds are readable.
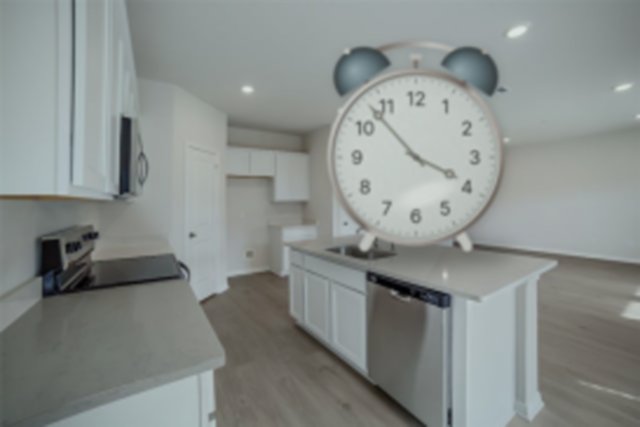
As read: h=3 m=53
